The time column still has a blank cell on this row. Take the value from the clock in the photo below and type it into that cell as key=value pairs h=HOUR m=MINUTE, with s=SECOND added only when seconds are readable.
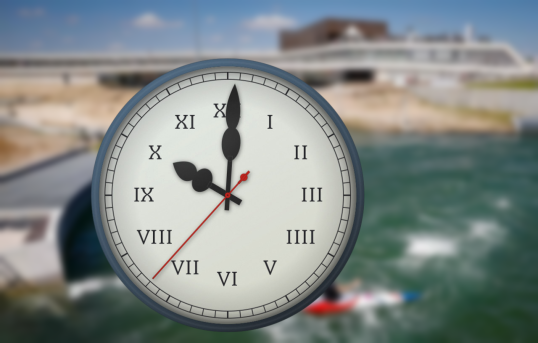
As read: h=10 m=0 s=37
